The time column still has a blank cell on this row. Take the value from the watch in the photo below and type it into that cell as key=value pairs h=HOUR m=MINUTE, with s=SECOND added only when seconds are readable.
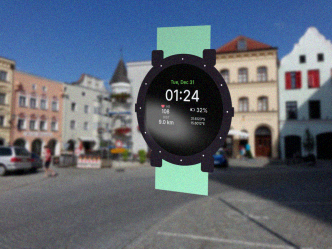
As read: h=1 m=24
